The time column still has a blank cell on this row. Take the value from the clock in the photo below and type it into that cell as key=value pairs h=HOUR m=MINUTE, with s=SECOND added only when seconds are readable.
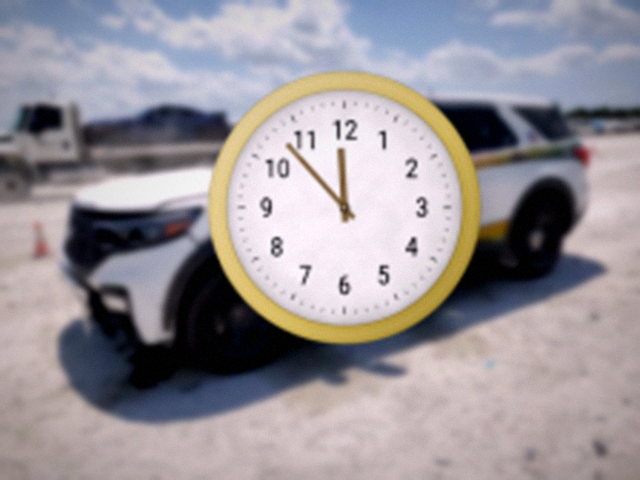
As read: h=11 m=53
